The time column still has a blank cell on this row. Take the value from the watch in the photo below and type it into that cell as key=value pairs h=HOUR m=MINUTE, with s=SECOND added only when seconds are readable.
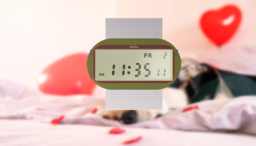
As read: h=11 m=35 s=11
